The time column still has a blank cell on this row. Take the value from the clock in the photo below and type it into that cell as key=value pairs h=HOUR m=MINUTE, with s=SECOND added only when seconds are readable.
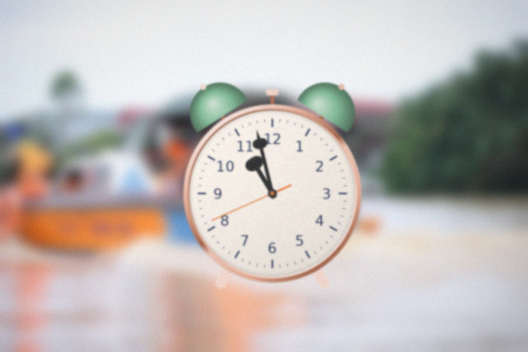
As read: h=10 m=57 s=41
